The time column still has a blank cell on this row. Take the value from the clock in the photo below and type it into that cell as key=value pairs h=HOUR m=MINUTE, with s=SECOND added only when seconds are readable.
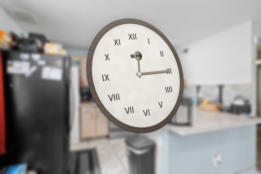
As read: h=12 m=15
